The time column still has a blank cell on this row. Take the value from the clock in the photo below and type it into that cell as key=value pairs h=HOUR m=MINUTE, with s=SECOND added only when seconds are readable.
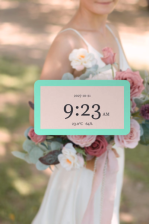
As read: h=9 m=23
